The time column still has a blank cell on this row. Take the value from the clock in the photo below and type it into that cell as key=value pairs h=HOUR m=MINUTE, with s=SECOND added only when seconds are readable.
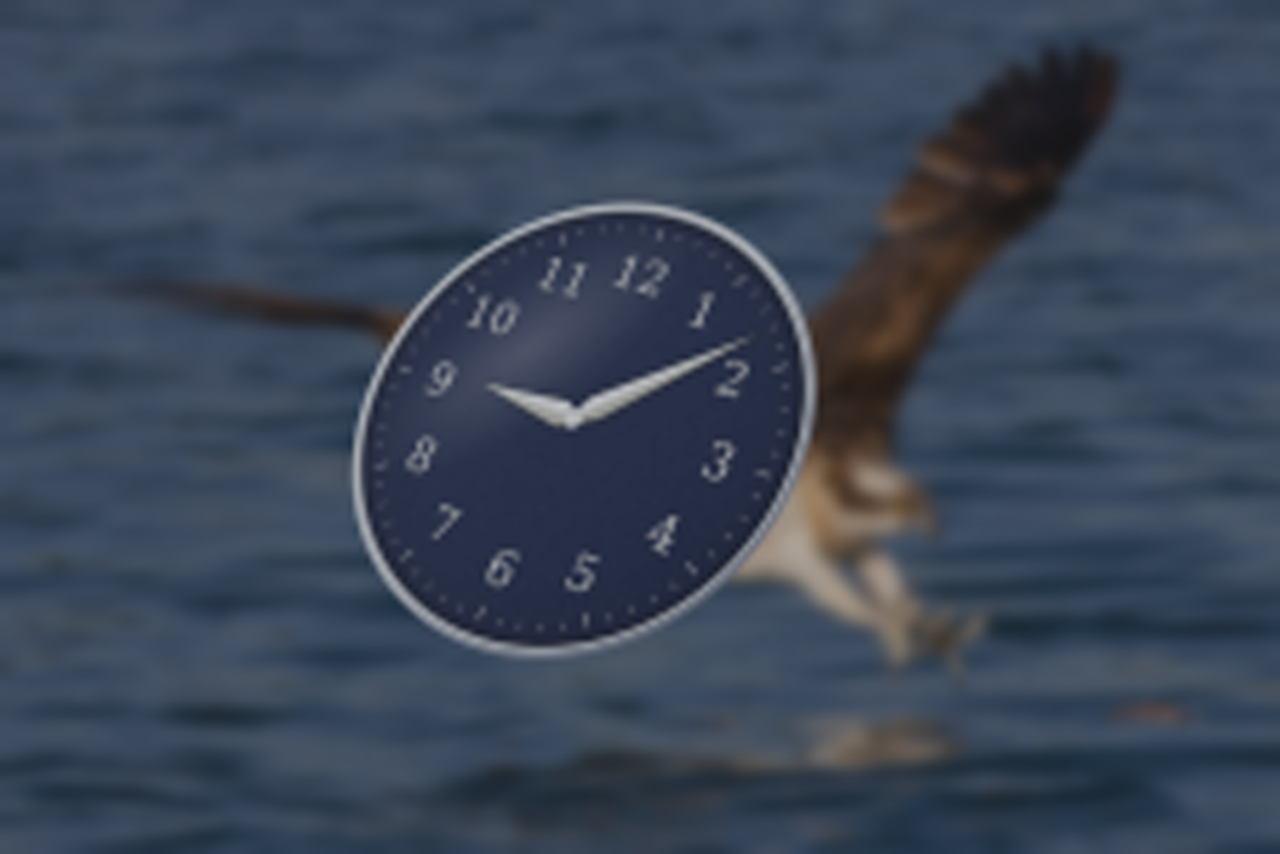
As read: h=9 m=8
